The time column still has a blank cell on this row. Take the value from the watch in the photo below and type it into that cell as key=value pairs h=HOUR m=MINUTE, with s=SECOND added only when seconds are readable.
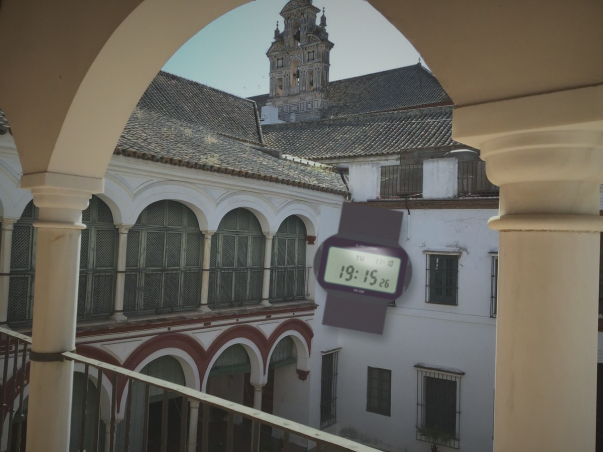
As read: h=19 m=15
